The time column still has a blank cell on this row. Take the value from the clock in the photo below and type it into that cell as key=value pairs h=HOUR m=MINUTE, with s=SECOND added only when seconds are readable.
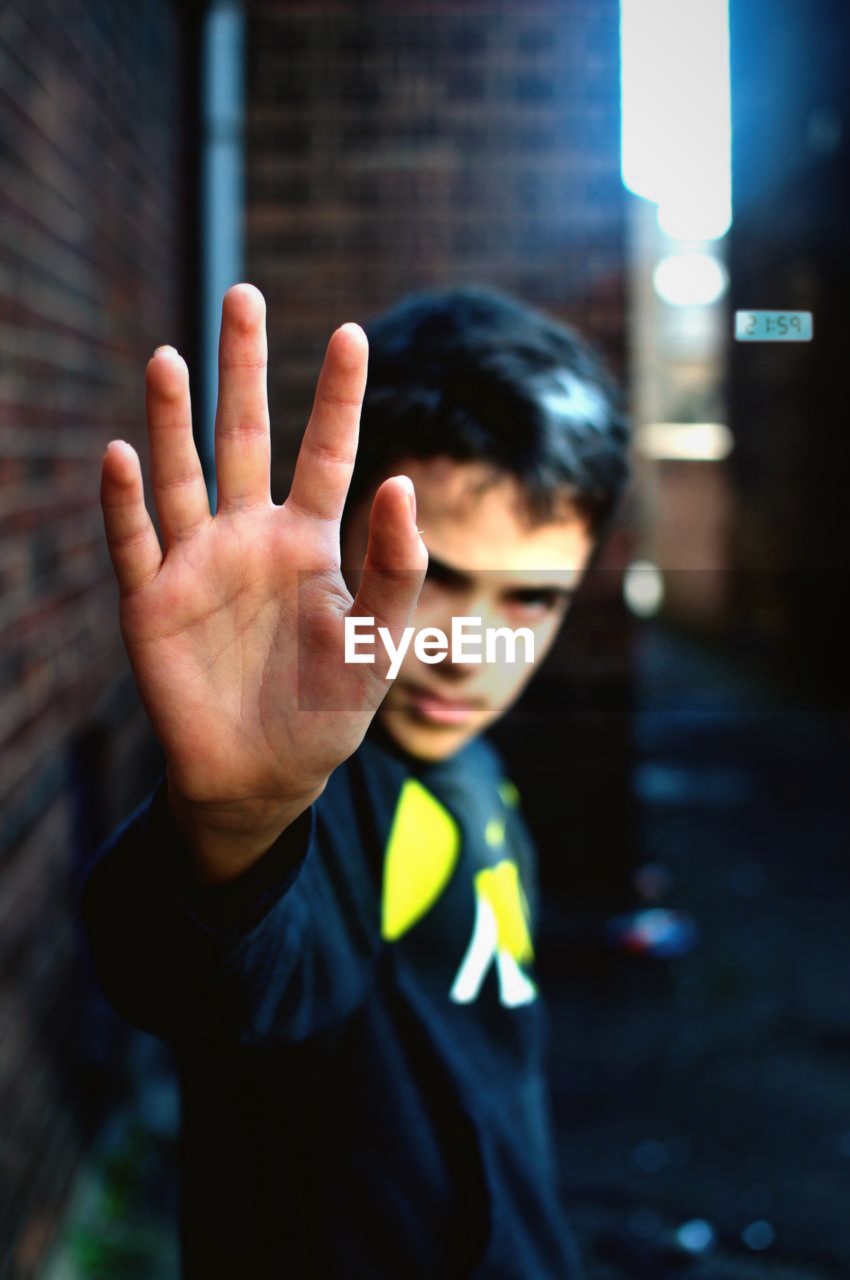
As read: h=21 m=59
